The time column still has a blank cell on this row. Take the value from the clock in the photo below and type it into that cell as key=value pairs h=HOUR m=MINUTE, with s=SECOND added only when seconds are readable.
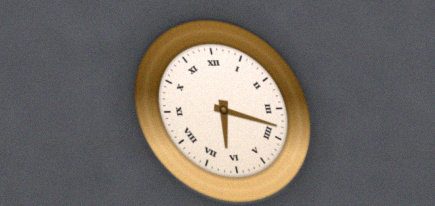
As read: h=6 m=18
